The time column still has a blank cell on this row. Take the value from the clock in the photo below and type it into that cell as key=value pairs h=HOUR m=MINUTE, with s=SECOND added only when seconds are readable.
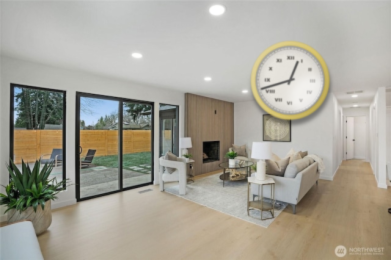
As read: h=12 m=42
